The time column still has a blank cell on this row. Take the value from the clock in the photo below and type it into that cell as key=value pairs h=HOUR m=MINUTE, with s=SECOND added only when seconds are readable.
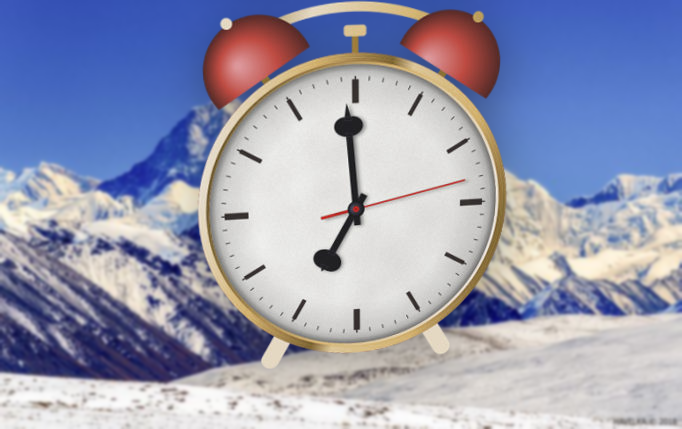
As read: h=6 m=59 s=13
